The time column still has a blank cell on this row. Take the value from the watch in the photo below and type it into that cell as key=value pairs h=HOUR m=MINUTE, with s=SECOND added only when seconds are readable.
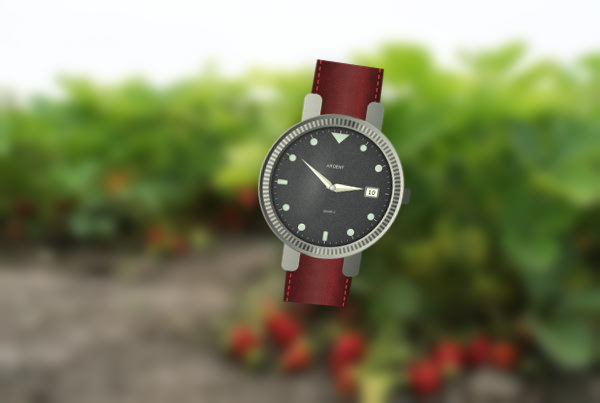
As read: h=2 m=51
